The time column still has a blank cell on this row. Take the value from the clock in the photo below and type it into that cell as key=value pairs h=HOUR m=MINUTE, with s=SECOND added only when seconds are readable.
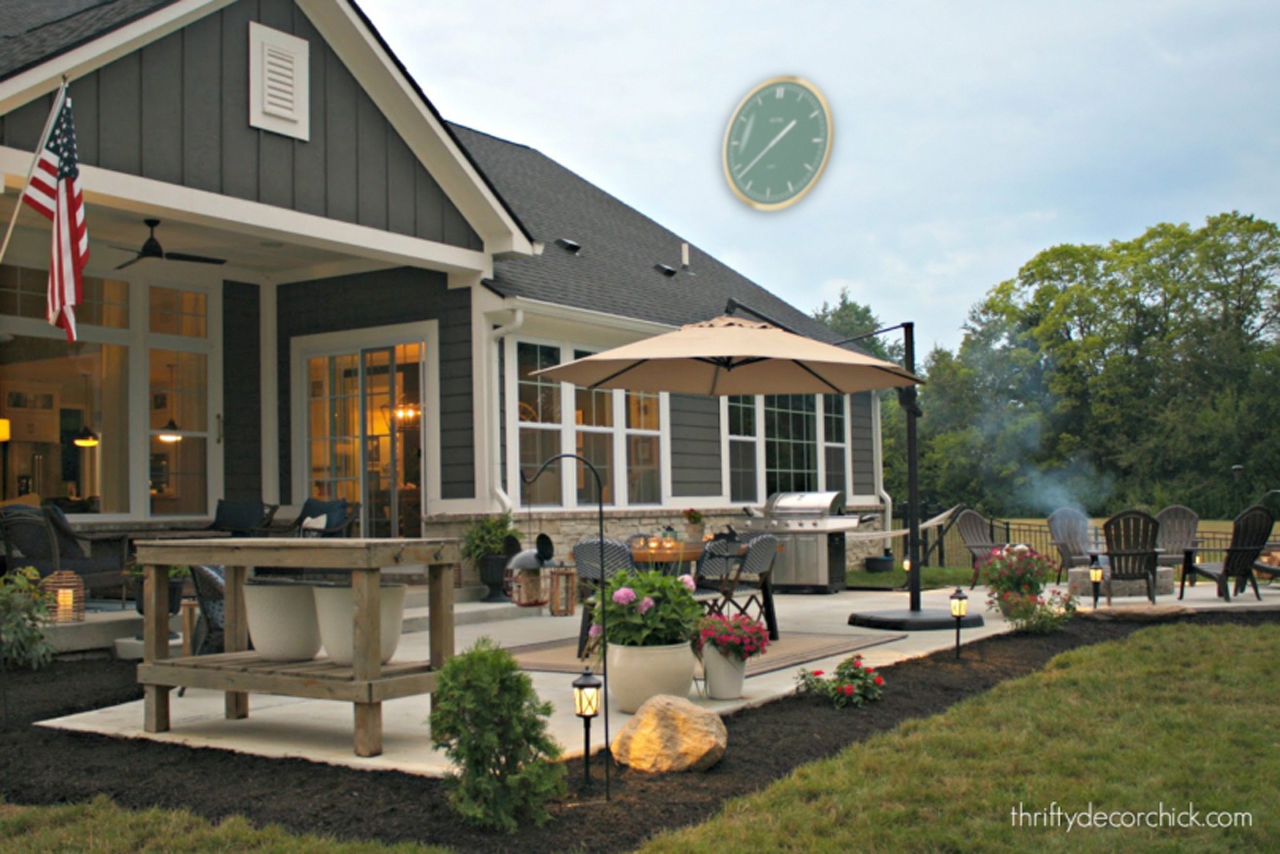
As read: h=1 m=38
